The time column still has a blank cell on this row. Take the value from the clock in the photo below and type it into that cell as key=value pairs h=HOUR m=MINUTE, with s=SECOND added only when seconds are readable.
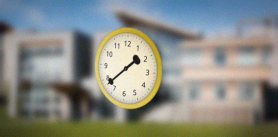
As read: h=1 m=38
